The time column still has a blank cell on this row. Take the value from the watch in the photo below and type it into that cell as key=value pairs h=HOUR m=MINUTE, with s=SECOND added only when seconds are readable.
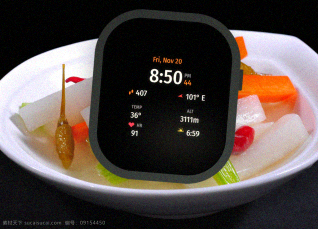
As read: h=8 m=50 s=44
